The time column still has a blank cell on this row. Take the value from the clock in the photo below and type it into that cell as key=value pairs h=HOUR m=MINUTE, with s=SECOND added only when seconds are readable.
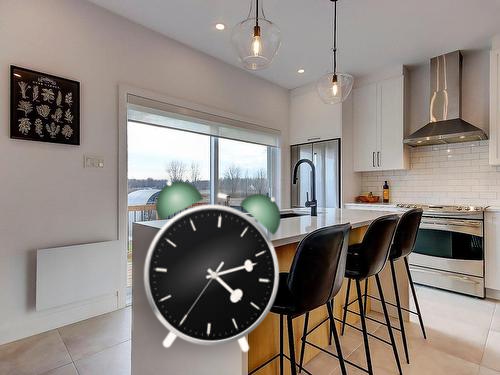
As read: h=4 m=11 s=35
